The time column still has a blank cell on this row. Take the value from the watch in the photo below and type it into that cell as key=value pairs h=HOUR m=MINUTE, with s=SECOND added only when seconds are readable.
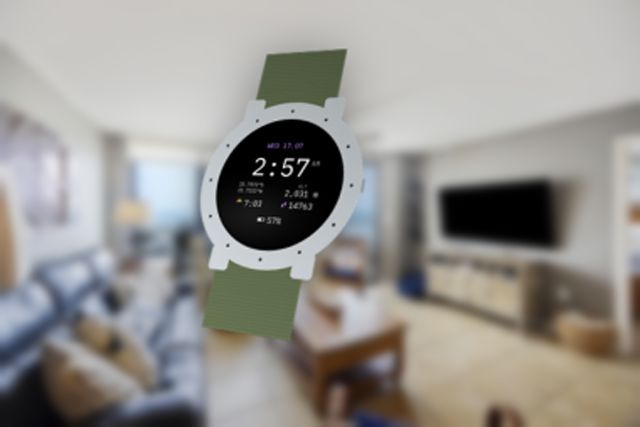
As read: h=2 m=57
